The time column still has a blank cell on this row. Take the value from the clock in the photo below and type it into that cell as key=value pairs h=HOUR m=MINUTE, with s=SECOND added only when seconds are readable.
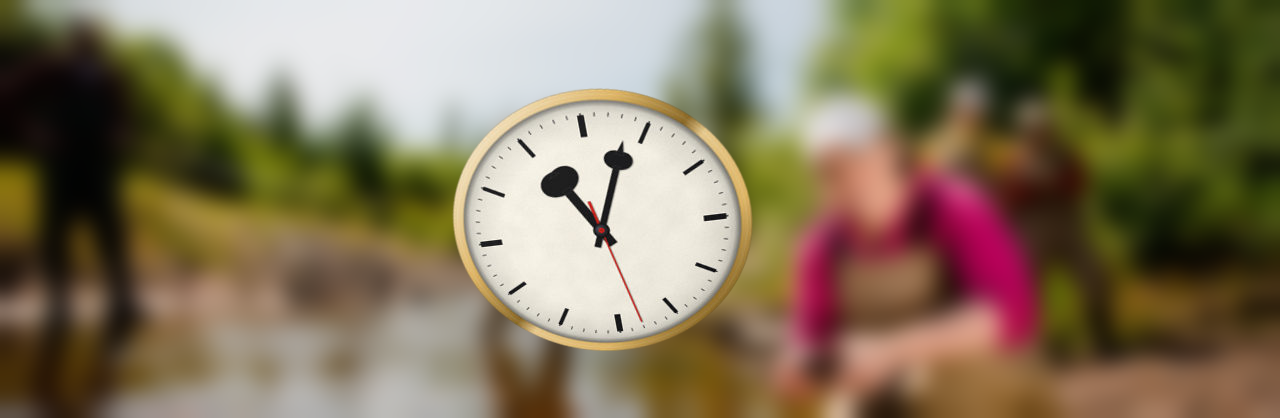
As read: h=11 m=3 s=28
